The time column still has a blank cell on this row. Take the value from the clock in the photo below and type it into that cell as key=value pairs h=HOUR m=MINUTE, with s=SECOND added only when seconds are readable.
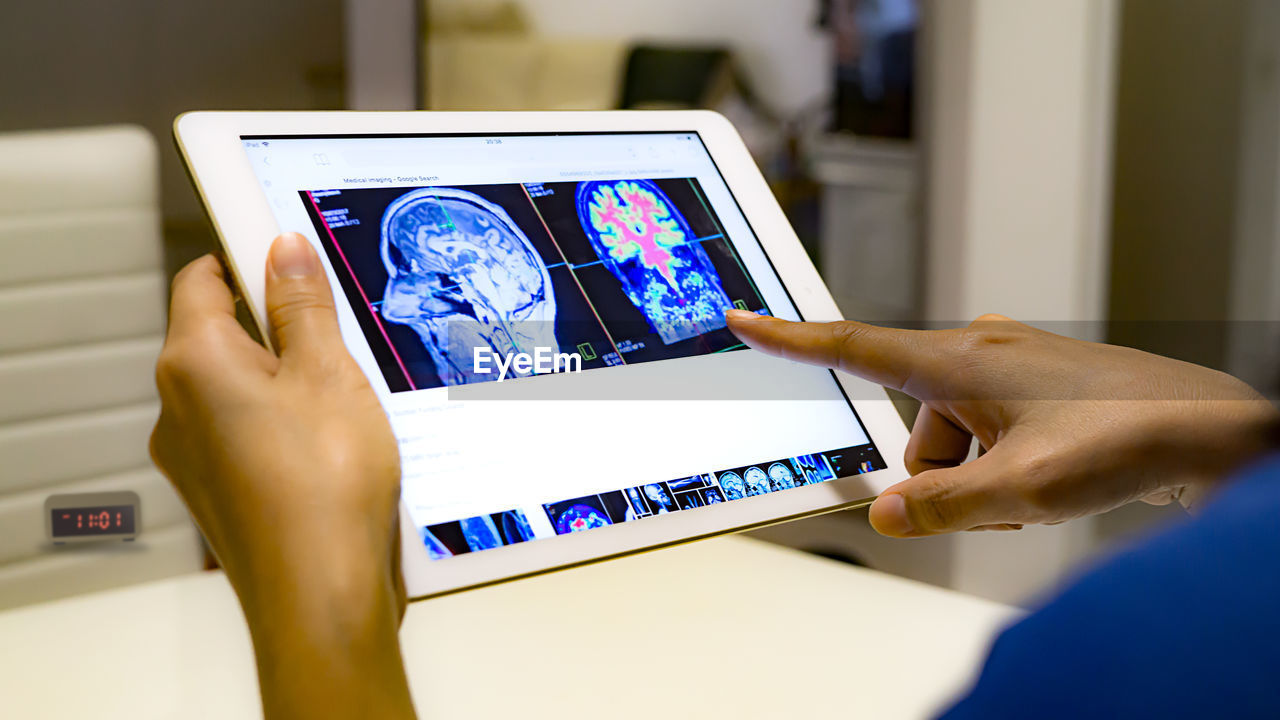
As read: h=11 m=1
